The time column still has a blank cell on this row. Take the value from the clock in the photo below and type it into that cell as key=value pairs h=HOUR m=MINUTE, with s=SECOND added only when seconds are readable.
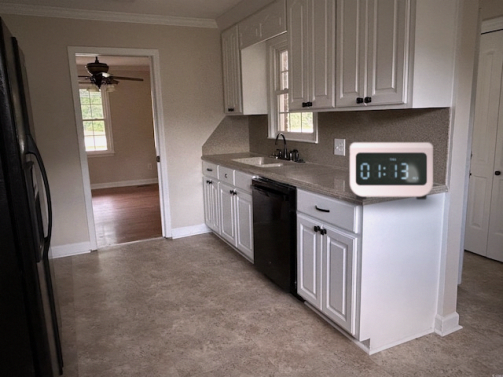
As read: h=1 m=13
